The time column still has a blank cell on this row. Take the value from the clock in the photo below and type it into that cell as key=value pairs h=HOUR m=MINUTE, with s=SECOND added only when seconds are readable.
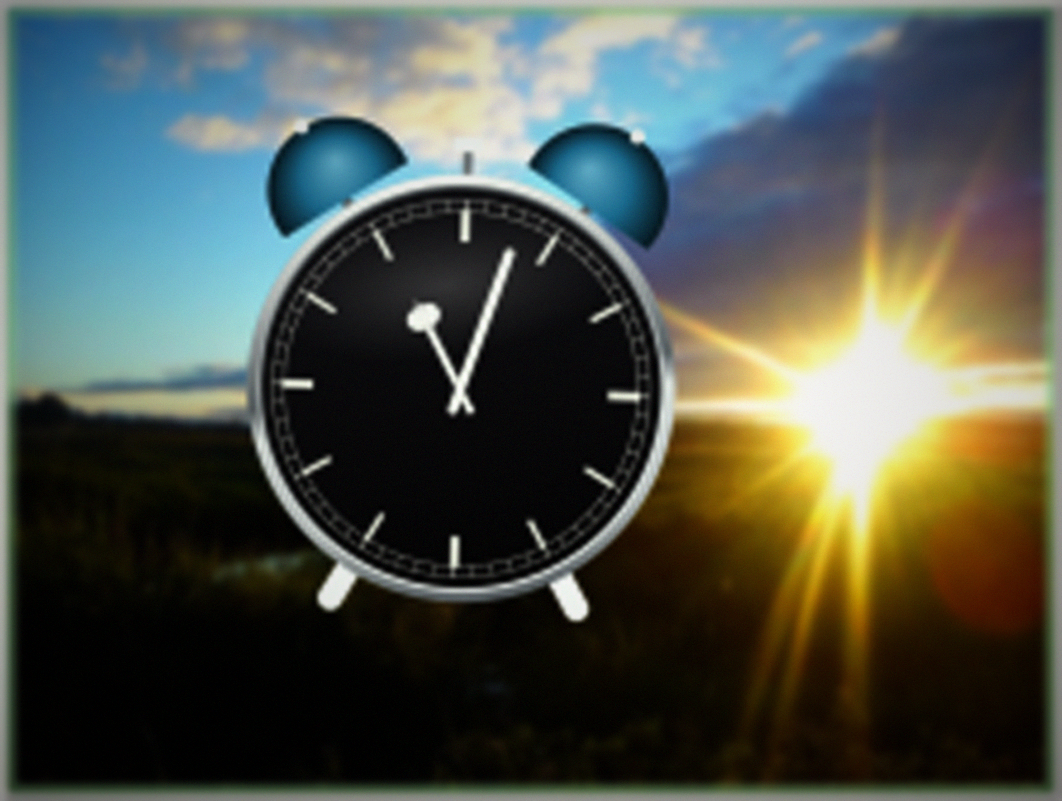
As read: h=11 m=3
